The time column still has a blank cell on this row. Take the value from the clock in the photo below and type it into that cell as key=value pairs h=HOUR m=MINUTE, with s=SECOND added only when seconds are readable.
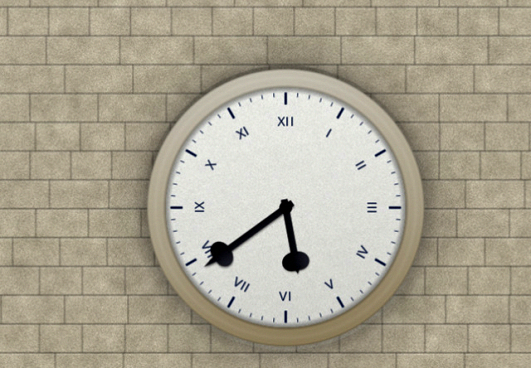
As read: h=5 m=39
